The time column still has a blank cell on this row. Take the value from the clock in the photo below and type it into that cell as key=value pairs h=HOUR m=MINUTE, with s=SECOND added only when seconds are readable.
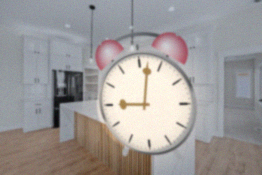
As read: h=9 m=2
